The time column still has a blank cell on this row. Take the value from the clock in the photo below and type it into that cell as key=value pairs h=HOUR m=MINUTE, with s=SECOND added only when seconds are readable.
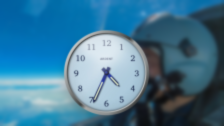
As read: h=4 m=34
